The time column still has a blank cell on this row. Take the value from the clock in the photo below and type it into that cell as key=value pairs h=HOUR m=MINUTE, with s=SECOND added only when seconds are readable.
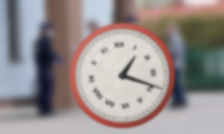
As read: h=1 m=19
